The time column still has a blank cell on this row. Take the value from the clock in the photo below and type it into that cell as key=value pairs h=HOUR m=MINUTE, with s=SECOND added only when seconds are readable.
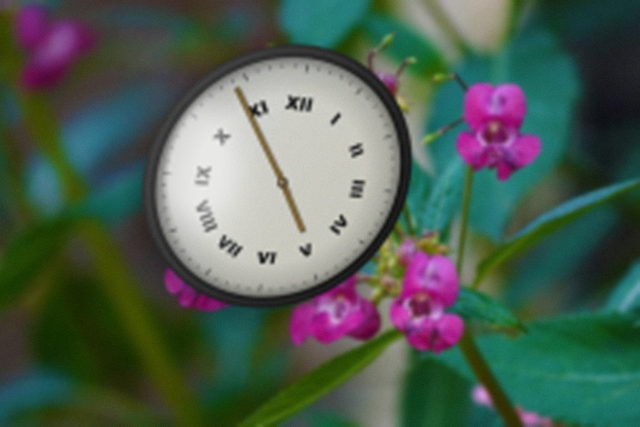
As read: h=4 m=54
